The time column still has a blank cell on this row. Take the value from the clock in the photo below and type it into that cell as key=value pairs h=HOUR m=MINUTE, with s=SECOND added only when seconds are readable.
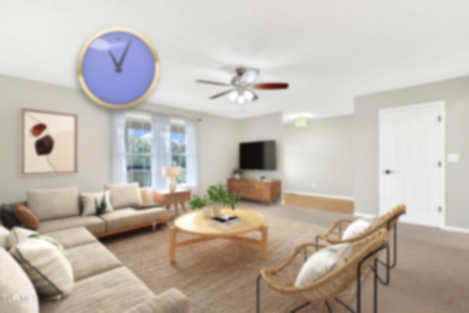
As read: h=11 m=4
